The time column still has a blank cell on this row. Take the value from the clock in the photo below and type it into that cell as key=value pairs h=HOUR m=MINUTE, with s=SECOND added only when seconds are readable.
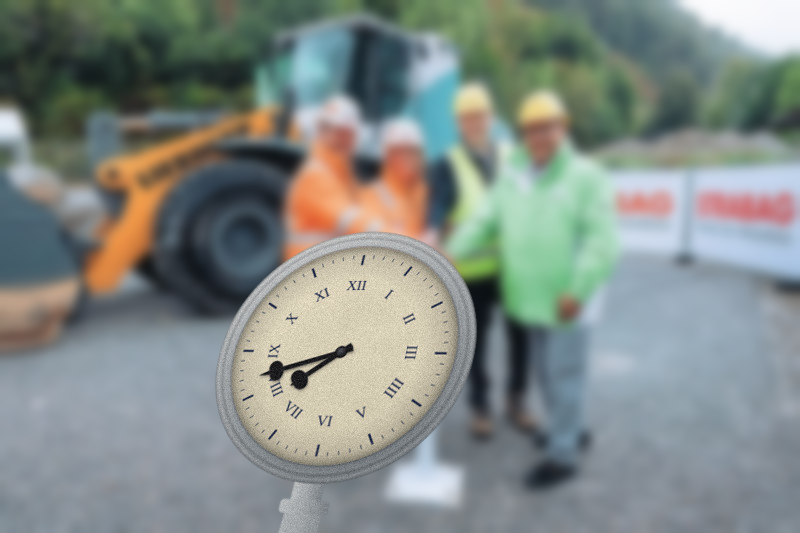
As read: h=7 m=42
